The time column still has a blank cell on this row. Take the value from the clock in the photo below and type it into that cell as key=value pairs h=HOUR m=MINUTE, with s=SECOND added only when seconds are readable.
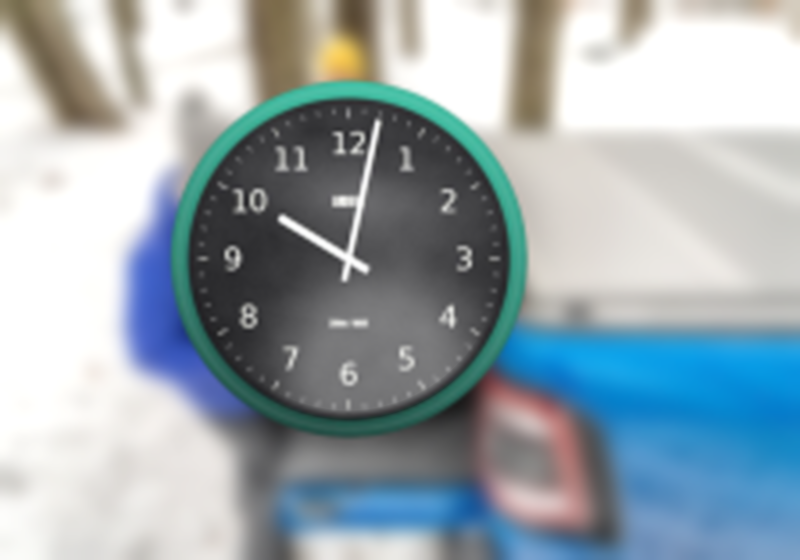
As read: h=10 m=2
